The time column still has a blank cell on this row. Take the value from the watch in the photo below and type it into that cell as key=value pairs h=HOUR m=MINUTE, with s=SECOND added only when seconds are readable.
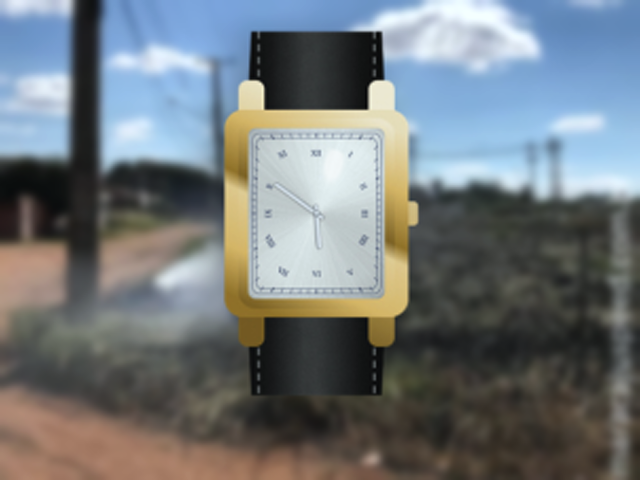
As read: h=5 m=51
